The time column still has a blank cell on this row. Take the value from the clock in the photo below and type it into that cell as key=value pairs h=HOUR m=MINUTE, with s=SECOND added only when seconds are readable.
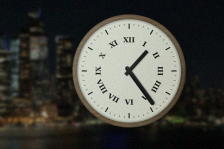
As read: h=1 m=24
